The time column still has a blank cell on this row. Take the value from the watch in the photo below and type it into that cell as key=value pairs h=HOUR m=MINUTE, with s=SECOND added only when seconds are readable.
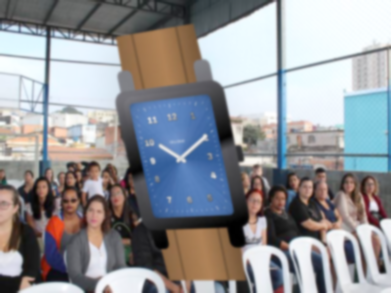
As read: h=10 m=10
